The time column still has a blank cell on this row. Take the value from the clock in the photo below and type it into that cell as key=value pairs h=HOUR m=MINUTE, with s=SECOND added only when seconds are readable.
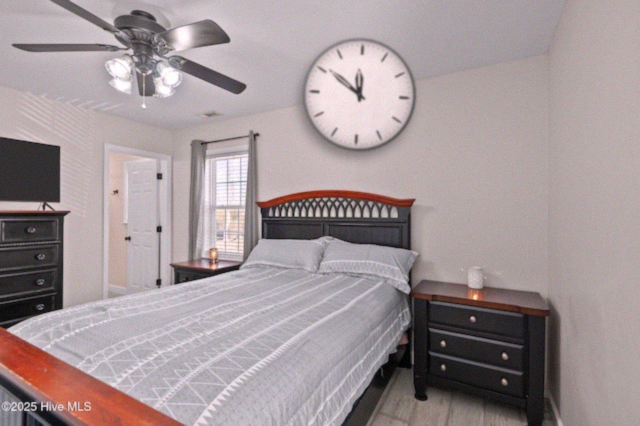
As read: h=11 m=51
